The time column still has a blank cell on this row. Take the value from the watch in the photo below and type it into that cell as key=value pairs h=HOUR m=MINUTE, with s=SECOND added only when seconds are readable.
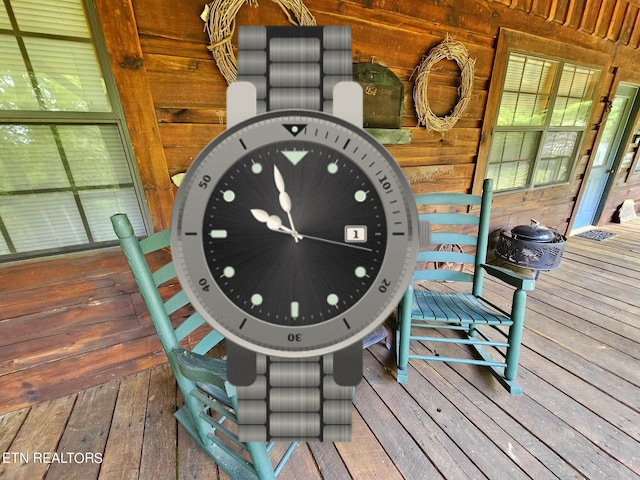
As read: h=9 m=57 s=17
